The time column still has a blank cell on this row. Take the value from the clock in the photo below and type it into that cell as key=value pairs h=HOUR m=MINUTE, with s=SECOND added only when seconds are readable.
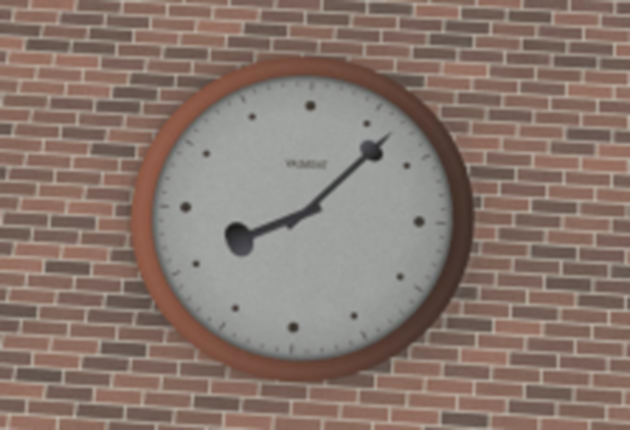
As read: h=8 m=7
